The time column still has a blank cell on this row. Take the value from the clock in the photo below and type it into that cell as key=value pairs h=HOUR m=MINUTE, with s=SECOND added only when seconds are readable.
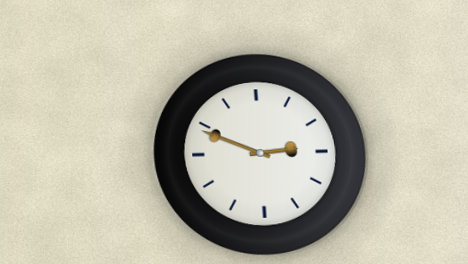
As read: h=2 m=49
